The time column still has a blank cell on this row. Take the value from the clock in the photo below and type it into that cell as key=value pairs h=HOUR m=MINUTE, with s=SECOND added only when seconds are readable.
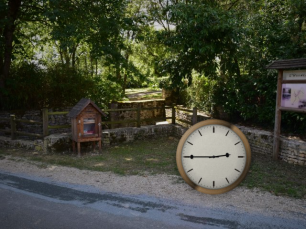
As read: h=2 m=45
